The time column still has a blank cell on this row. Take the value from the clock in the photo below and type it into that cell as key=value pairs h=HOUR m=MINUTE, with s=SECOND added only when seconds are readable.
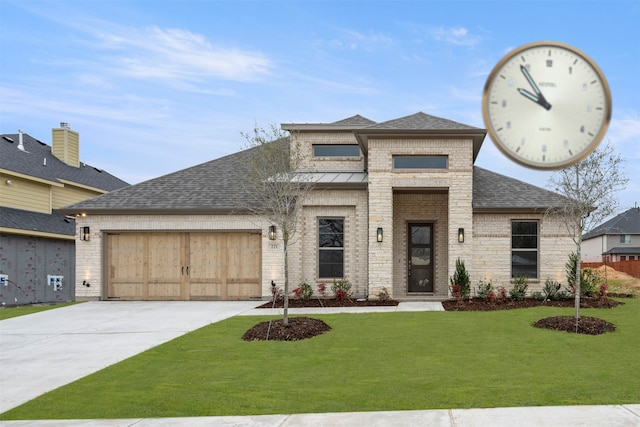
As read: h=9 m=54
